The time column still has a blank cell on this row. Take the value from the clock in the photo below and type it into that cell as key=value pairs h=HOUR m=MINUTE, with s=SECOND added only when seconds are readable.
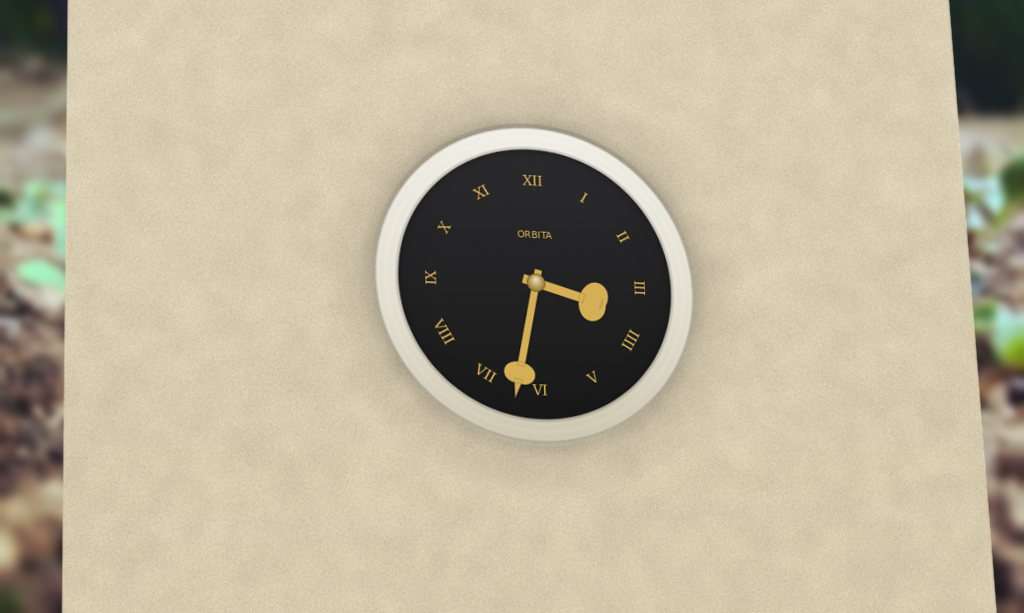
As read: h=3 m=32
